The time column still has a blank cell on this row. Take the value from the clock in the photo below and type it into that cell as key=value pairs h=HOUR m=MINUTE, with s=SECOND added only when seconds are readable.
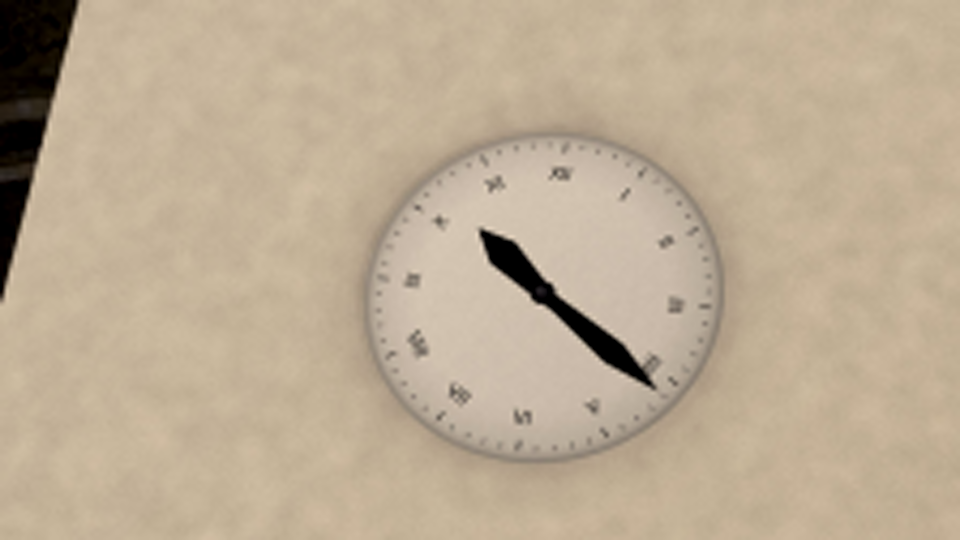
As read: h=10 m=21
